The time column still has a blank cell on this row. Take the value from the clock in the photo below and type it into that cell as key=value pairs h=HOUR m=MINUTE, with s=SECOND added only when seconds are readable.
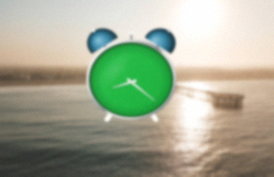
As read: h=8 m=22
